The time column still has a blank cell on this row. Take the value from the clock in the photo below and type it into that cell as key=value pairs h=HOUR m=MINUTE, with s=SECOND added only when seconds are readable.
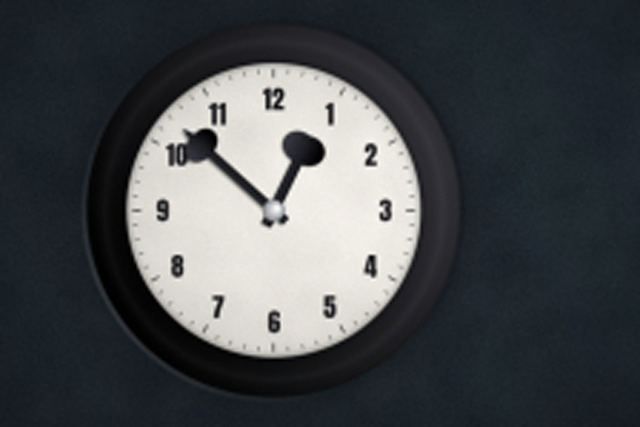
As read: h=12 m=52
